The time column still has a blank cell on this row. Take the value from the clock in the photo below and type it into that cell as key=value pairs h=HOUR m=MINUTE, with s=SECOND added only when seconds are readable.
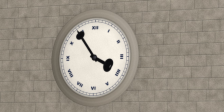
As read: h=3 m=54
